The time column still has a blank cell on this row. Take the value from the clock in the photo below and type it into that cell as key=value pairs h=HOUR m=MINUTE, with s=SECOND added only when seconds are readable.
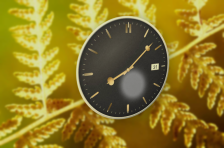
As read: h=8 m=8
